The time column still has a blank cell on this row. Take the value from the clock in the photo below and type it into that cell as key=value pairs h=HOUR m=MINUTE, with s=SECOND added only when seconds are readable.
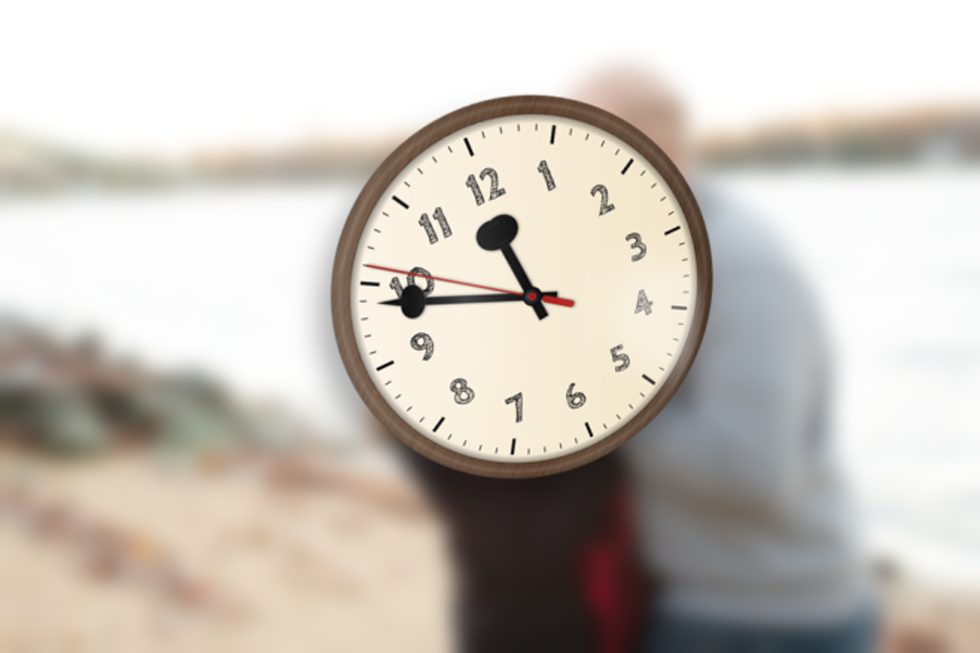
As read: h=11 m=48 s=51
